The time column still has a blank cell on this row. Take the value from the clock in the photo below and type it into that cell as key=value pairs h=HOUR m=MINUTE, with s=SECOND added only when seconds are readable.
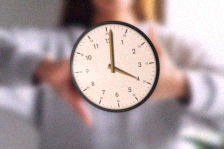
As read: h=4 m=1
